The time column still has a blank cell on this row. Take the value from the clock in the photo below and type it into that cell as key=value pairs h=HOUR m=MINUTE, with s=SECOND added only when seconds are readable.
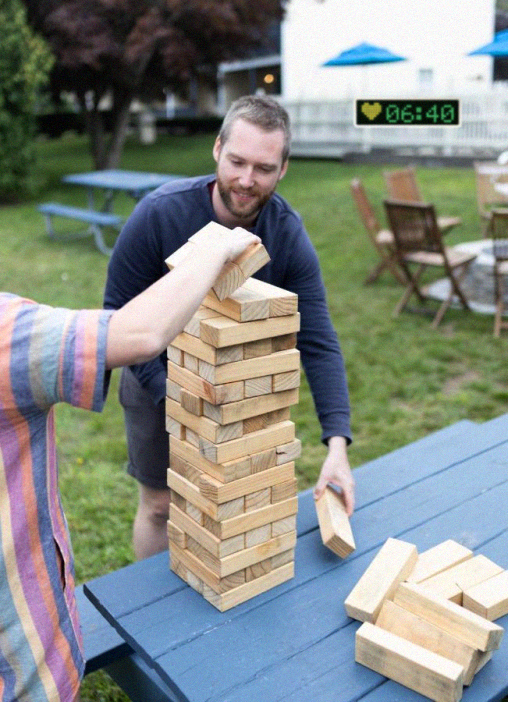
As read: h=6 m=40
